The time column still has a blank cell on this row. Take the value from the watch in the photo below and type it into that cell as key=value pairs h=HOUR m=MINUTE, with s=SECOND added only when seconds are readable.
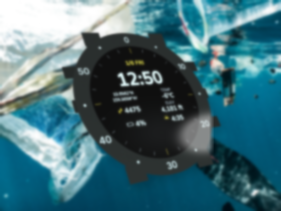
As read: h=12 m=50
